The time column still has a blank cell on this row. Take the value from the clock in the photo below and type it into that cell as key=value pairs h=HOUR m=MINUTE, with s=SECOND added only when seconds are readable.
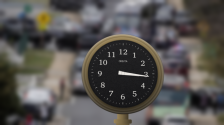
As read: h=3 m=16
